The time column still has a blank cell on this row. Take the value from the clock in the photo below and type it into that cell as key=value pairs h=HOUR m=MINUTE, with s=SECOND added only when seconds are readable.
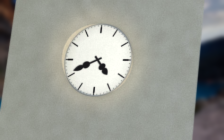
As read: h=4 m=41
